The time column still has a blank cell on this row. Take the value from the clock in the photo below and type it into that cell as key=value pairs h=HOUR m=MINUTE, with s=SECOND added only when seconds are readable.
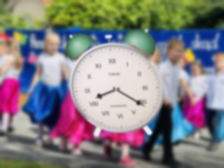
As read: h=8 m=21
